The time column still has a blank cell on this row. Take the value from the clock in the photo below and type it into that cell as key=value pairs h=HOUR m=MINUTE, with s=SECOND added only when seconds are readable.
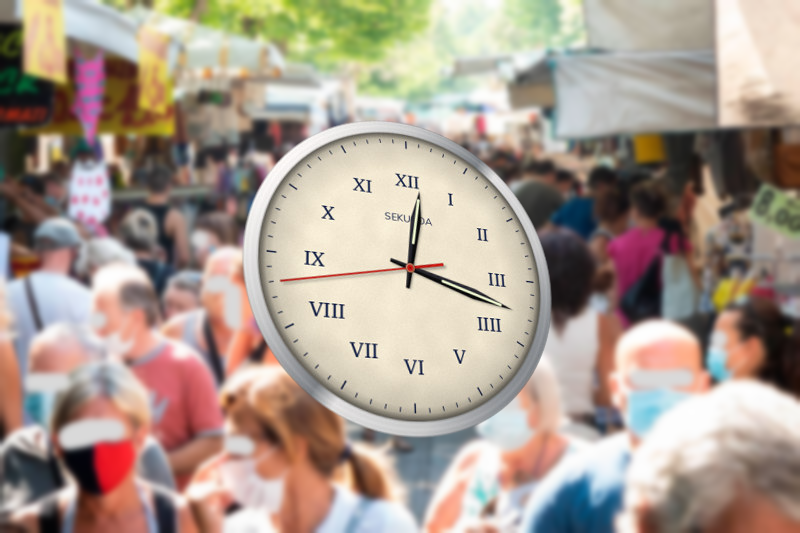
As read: h=12 m=17 s=43
